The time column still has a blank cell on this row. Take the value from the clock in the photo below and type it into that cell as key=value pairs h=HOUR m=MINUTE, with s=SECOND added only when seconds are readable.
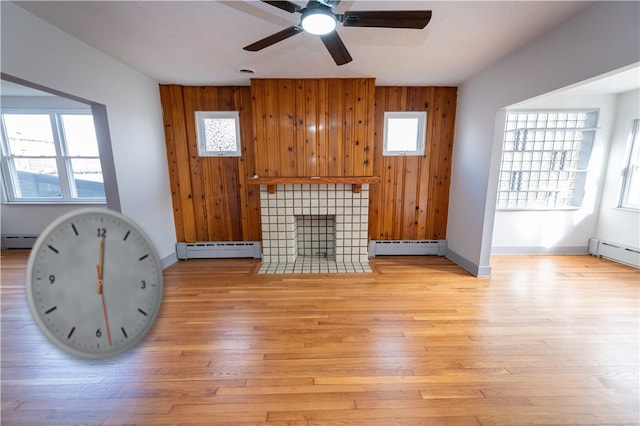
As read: h=12 m=0 s=28
